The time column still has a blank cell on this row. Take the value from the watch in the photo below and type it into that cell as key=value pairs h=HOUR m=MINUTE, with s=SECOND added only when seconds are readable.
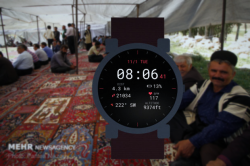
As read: h=8 m=6
